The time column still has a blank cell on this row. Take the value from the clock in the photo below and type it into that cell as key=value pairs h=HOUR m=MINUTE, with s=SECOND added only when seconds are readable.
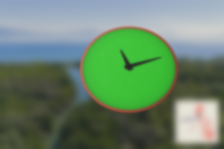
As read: h=11 m=12
